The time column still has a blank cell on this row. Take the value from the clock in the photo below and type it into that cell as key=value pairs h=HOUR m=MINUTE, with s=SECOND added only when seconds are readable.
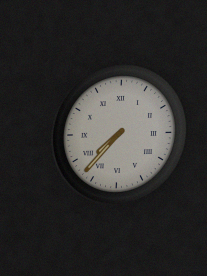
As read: h=7 m=37
